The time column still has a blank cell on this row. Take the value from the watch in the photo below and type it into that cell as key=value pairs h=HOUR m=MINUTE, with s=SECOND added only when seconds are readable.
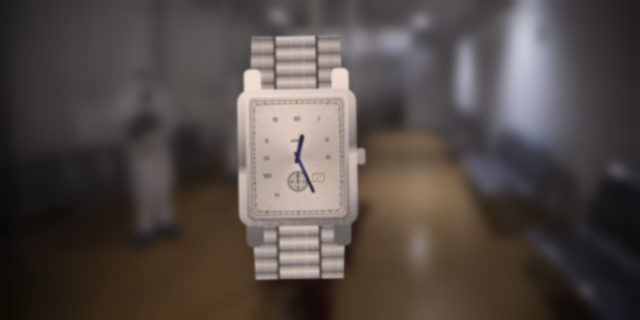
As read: h=12 m=26
